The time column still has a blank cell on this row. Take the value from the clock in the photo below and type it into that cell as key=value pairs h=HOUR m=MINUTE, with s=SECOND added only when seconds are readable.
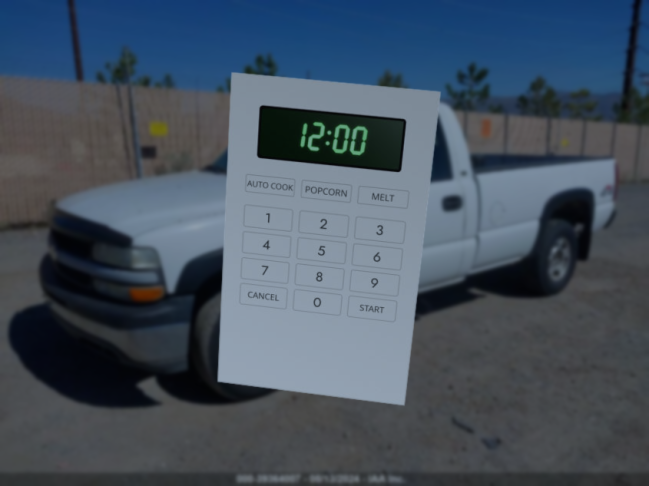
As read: h=12 m=0
